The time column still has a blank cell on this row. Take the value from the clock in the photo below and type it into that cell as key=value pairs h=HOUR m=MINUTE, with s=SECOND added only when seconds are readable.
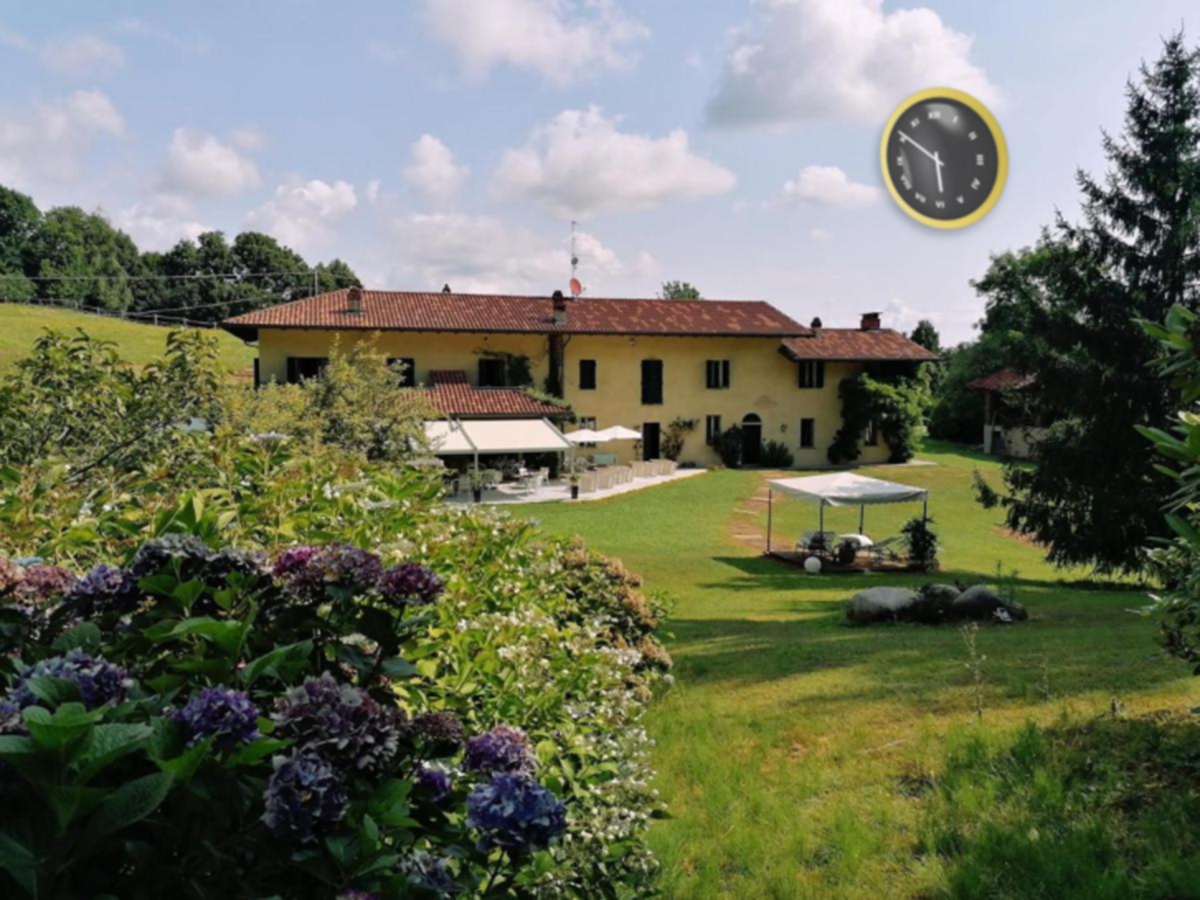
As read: h=5 m=51
